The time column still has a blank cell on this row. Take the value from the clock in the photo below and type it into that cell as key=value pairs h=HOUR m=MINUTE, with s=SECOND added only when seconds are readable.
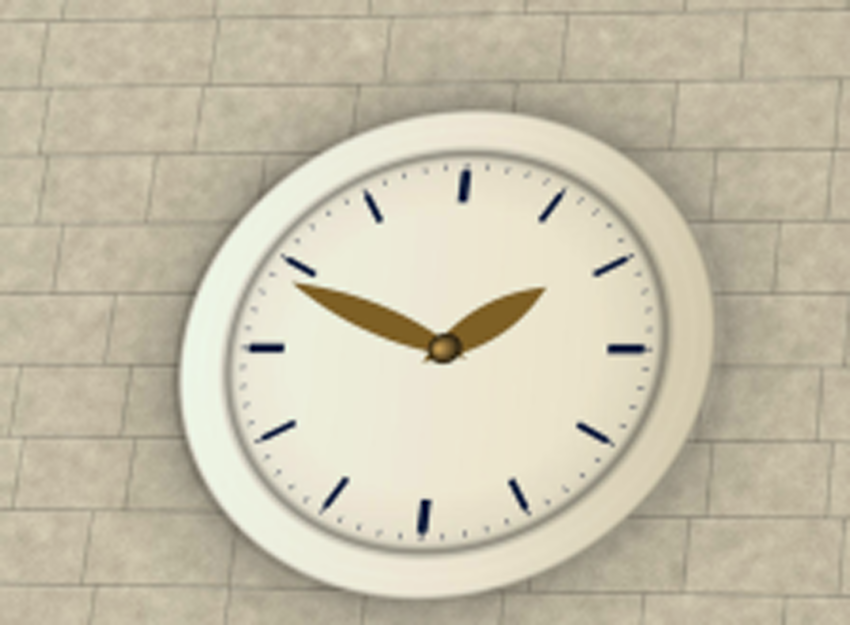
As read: h=1 m=49
